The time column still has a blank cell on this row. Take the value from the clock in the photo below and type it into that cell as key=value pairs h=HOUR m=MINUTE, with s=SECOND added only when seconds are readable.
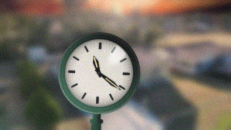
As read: h=11 m=21
